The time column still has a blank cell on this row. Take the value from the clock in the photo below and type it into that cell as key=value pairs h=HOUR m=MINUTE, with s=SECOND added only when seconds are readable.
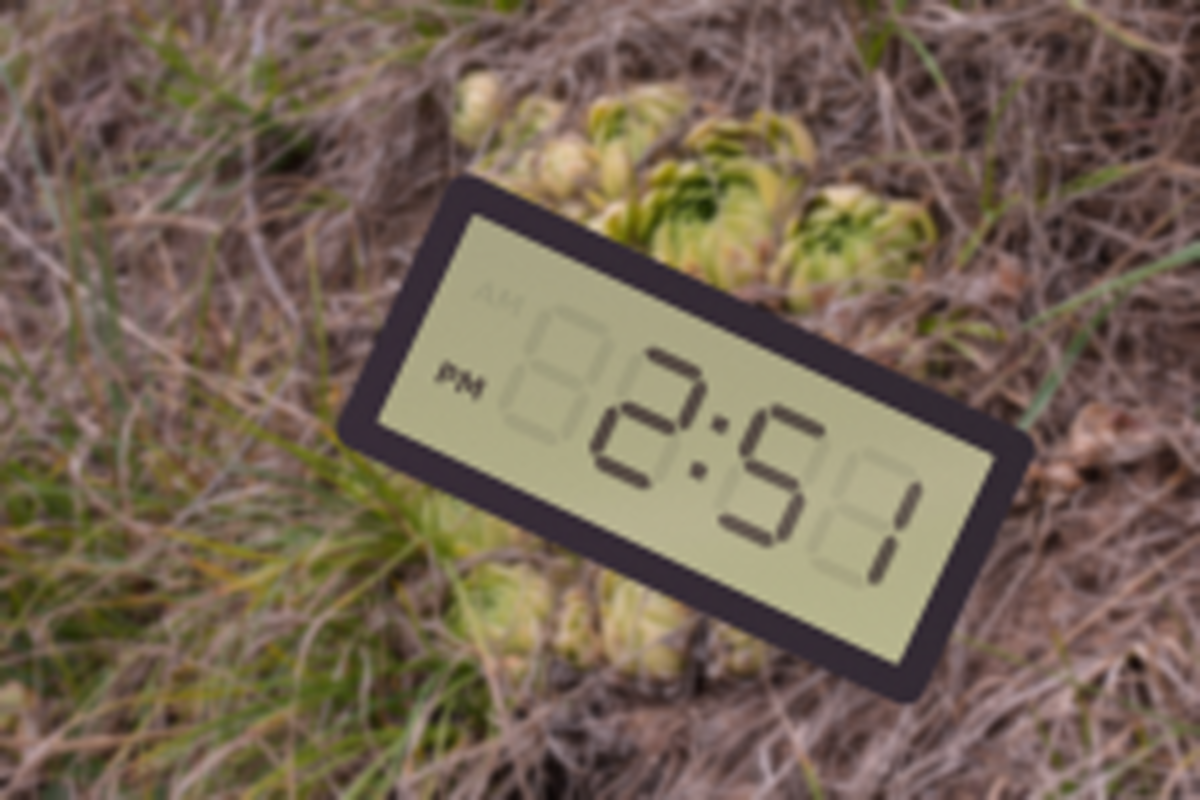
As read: h=2 m=51
